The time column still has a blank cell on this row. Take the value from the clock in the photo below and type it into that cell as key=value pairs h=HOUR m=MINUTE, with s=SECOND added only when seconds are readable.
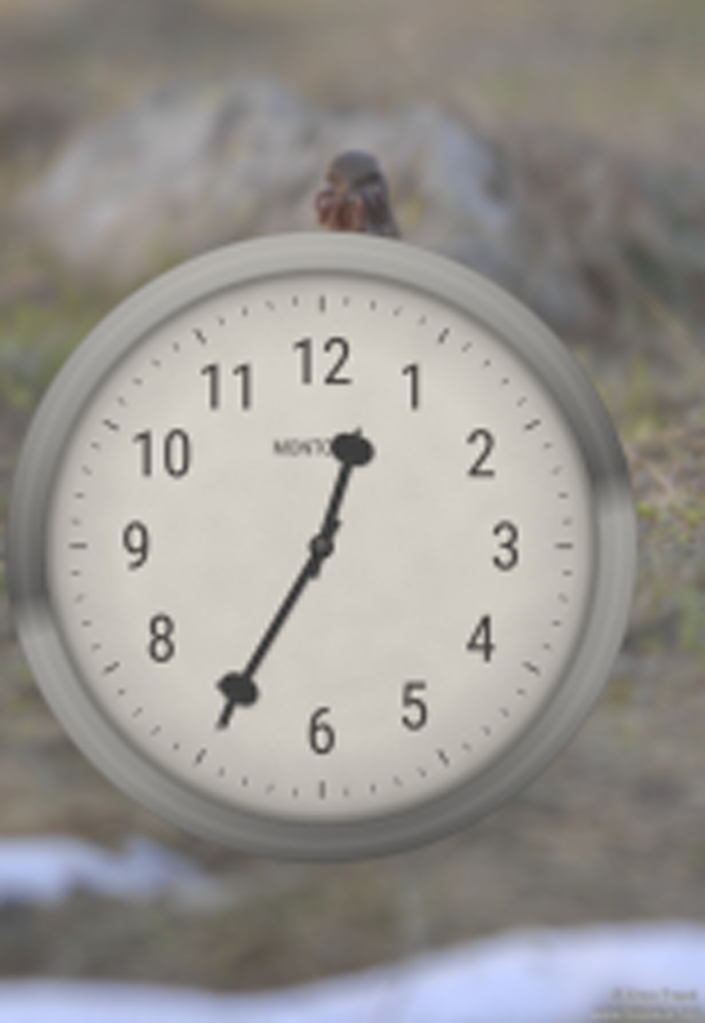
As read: h=12 m=35
